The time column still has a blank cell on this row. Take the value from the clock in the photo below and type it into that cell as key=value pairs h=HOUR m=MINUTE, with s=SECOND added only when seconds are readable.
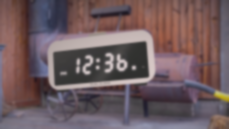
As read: h=12 m=36
